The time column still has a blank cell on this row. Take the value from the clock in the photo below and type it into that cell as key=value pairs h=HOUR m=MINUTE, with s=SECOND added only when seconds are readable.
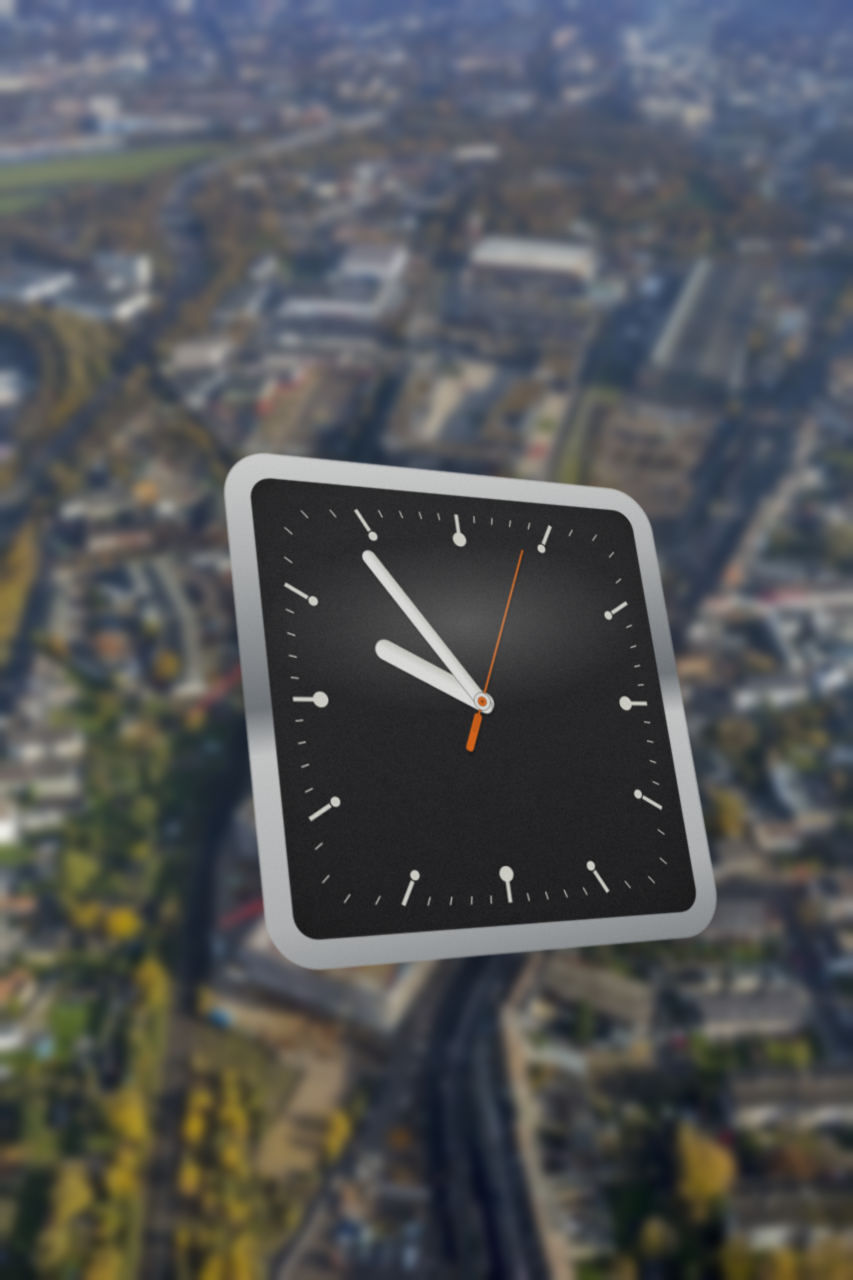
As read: h=9 m=54 s=4
